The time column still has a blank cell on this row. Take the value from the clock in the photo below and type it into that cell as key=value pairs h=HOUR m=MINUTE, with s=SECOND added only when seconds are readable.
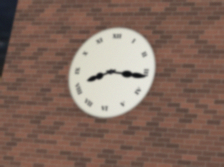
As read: h=8 m=16
